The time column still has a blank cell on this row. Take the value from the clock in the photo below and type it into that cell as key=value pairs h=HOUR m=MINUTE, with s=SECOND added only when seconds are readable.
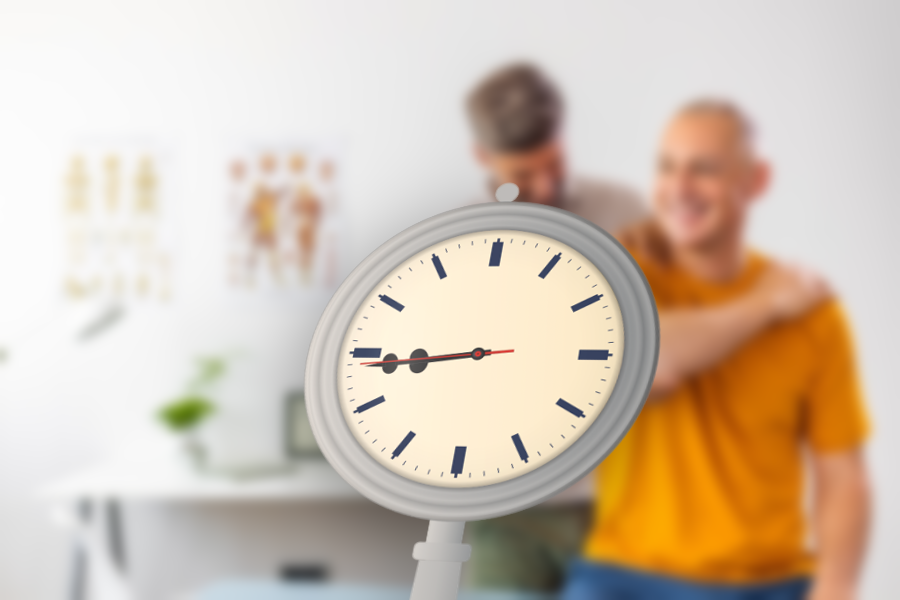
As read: h=8 m=43 s=44
